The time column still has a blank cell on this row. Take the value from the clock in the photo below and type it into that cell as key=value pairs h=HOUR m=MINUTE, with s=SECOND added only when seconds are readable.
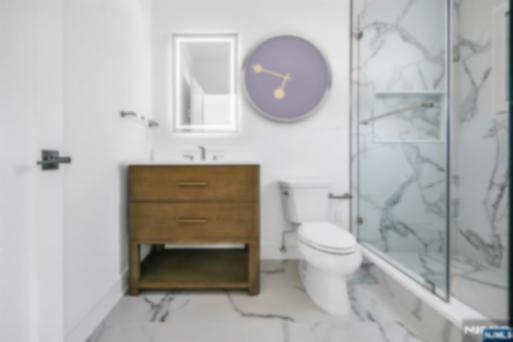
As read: h=6 m=48
